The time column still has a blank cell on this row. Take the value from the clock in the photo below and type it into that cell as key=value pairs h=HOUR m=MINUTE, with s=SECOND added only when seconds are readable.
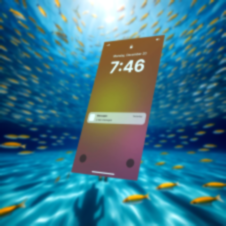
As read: h=7 m=46
